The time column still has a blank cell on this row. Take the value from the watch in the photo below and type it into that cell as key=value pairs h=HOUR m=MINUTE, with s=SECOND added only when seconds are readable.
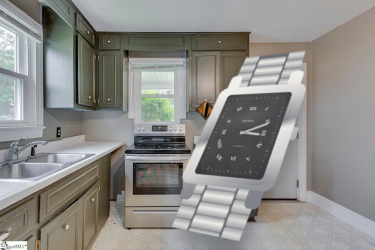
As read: h=3 m=11
